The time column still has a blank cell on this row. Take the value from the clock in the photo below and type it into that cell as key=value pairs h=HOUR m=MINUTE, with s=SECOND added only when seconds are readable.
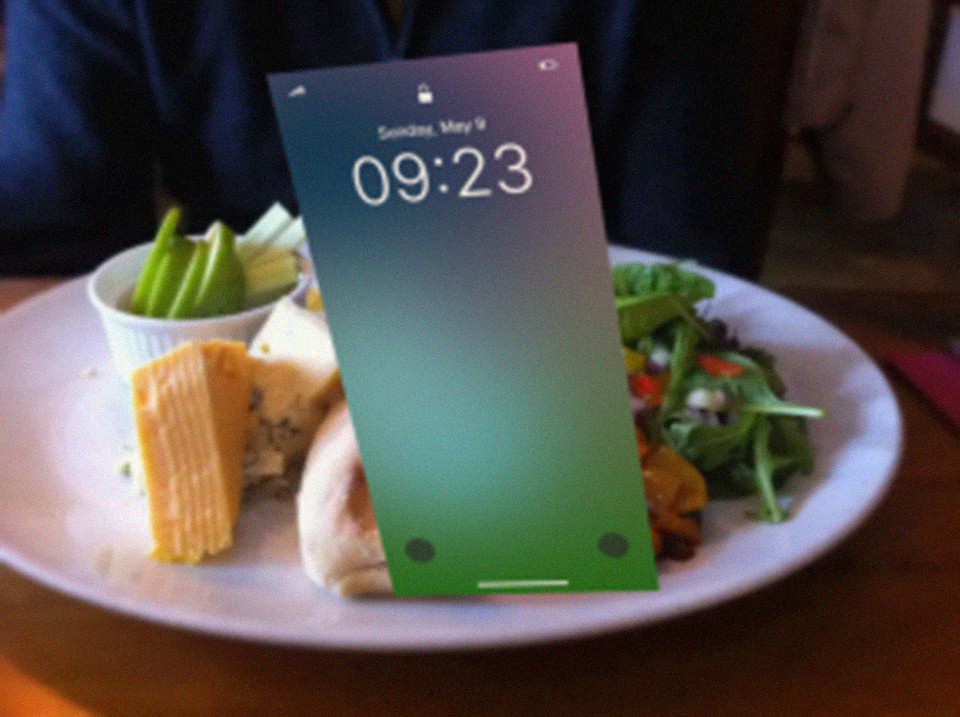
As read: h=9 m=23
